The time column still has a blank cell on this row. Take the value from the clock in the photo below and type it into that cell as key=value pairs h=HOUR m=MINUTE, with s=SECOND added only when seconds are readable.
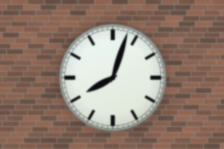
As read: h=8 m=3
